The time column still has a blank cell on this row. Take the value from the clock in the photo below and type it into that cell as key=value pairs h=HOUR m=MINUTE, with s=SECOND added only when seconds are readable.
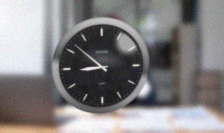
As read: h=8 m=52
